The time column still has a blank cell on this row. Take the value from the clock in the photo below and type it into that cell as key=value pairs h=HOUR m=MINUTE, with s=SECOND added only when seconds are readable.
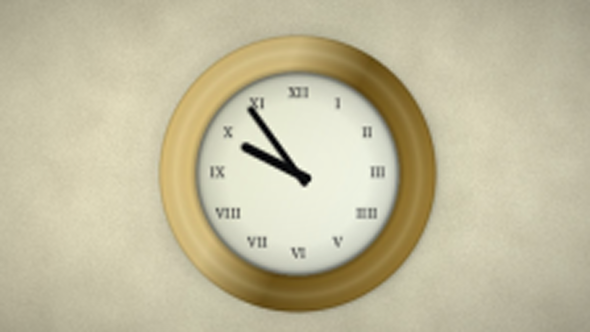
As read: h=9 m=54
